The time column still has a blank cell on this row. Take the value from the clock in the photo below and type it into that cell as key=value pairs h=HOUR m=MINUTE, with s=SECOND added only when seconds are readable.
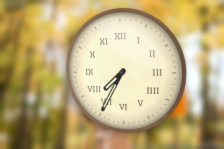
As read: h=7 m=35
